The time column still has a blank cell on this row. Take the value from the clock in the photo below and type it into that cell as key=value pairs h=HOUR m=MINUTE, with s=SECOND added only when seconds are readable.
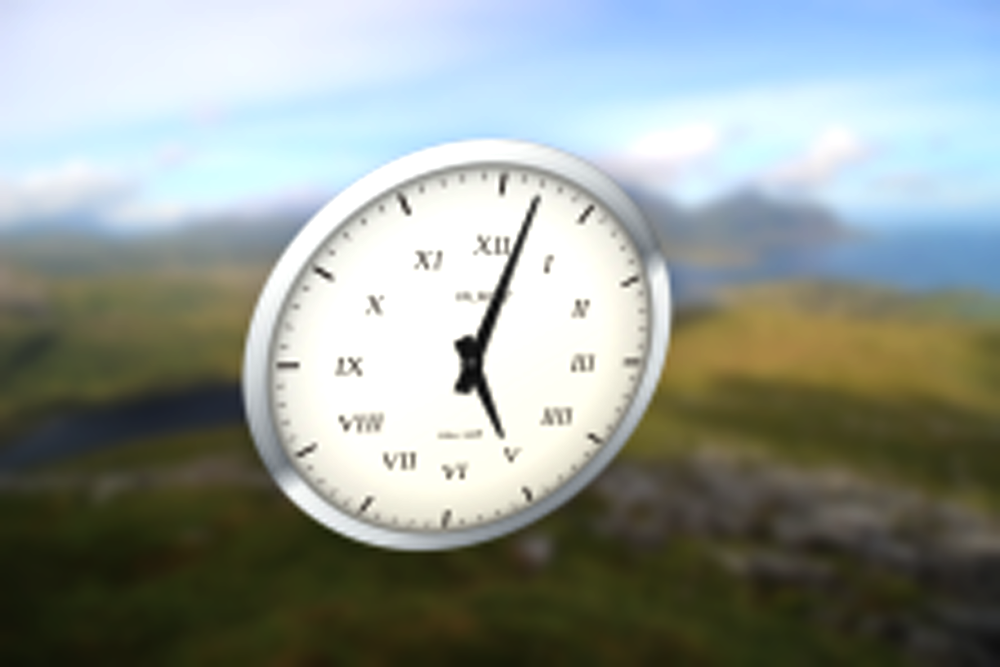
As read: h=5 m=2
